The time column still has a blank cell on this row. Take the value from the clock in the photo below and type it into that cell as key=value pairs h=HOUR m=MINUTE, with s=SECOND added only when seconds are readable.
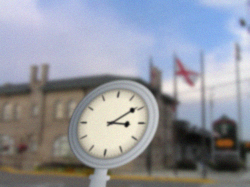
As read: h=3 m=9
